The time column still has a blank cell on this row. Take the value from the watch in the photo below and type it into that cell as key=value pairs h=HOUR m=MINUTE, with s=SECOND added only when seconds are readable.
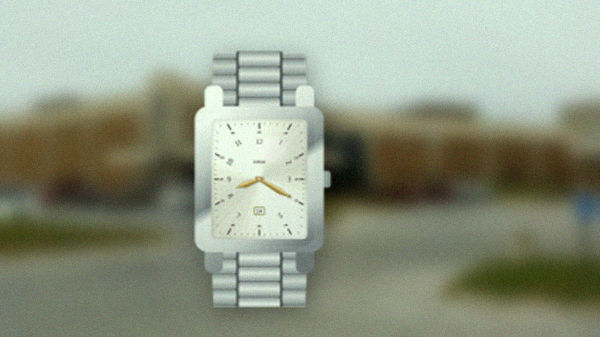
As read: h=8 m=20
